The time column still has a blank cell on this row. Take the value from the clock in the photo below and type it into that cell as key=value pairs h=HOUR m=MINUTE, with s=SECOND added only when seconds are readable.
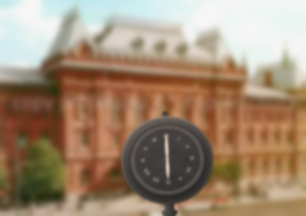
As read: h=6 m=0
